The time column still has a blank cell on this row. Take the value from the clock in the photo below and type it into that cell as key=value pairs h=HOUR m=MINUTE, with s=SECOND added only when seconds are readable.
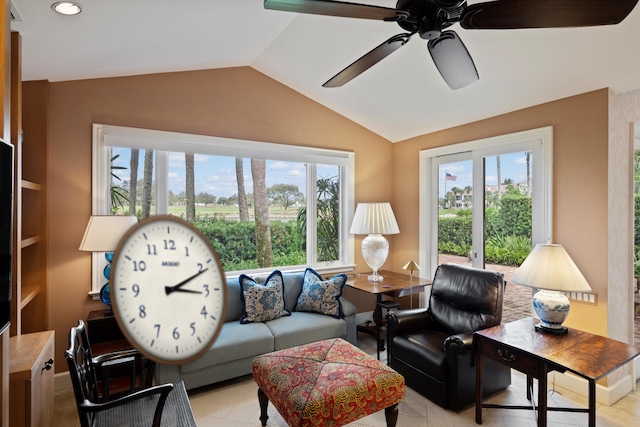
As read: h=3 m=11
